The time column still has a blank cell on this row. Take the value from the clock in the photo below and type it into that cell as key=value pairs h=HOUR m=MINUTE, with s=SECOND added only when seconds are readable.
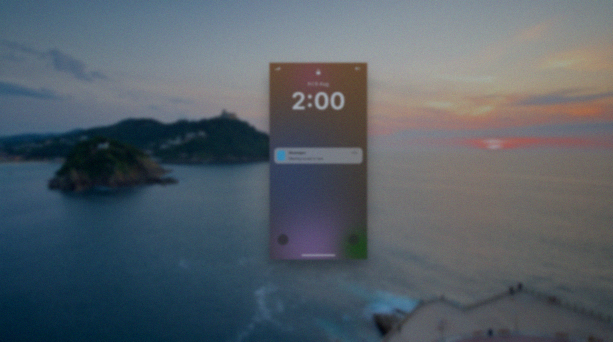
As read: h=2 m=0
